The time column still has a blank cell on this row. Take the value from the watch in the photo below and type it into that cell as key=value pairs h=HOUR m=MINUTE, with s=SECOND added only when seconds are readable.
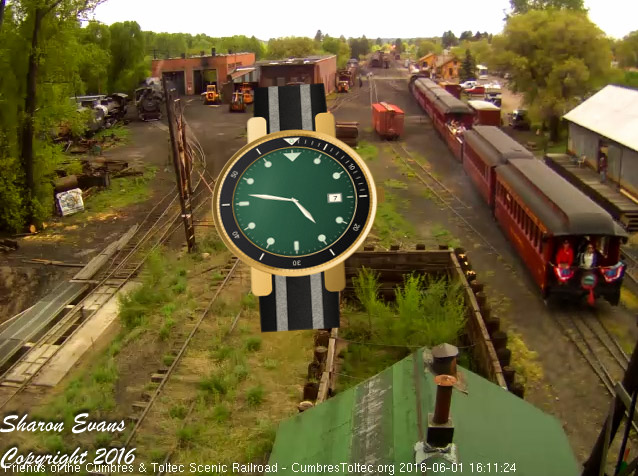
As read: h=4 m=47
